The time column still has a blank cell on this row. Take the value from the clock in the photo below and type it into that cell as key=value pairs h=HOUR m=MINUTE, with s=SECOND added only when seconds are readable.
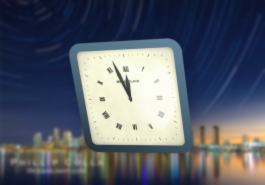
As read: h=11 m=57
